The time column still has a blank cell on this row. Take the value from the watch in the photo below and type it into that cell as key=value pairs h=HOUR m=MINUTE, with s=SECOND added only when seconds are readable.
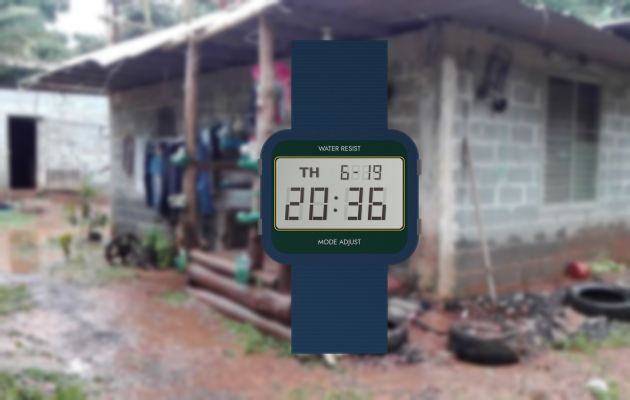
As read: h=20 m=36
